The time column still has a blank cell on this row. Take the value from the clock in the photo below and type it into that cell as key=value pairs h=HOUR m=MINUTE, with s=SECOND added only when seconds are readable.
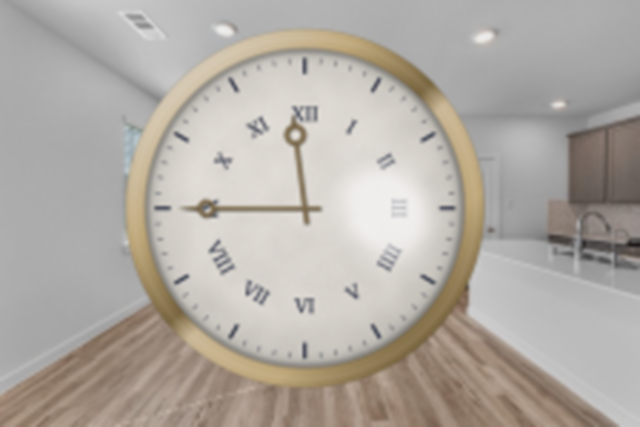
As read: h=11 m=45
